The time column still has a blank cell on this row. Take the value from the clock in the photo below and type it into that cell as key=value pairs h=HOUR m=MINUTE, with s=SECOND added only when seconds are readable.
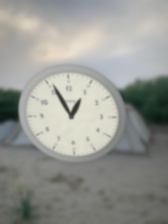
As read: h=12 m=56
